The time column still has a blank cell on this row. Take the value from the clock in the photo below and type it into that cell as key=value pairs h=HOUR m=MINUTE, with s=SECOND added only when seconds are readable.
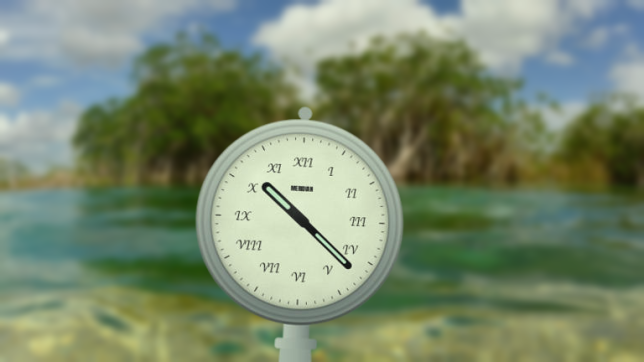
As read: h=10 m=22
